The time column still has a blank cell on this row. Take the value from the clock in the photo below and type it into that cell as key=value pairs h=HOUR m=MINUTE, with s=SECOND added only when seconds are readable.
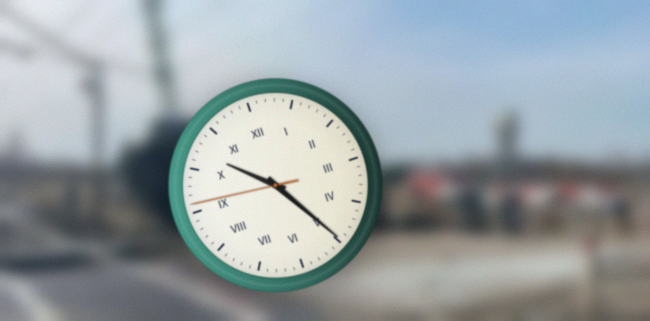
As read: h=10 m=24 s=46
